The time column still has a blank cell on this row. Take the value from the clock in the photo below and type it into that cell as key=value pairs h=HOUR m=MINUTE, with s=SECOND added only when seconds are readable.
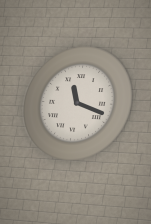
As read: h=11 m=18
